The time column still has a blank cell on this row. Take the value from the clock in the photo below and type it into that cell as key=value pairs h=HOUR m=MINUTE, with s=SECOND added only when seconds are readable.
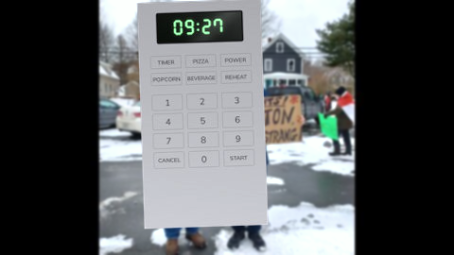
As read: h=9 m=27
